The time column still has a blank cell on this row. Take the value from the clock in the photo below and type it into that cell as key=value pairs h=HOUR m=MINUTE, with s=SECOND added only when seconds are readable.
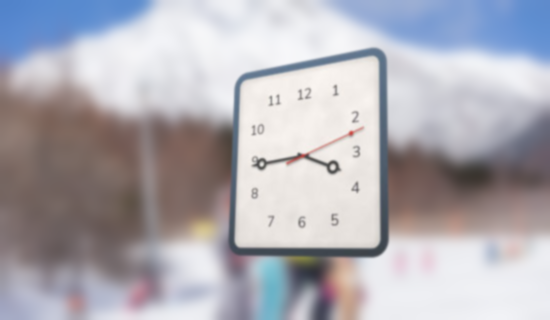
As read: h=3 m=44 s=12
